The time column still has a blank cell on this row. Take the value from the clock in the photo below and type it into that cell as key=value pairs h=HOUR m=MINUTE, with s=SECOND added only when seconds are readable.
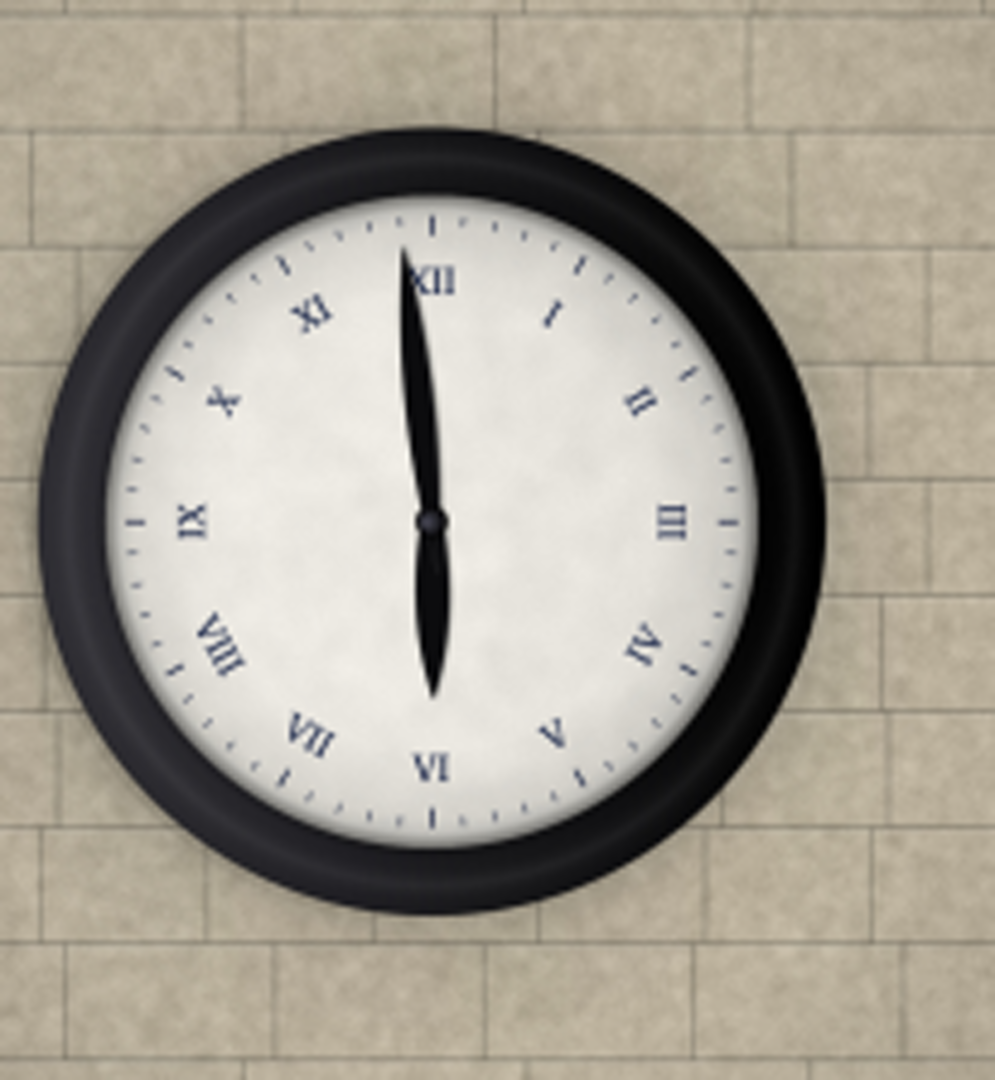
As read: h=5 m=59
